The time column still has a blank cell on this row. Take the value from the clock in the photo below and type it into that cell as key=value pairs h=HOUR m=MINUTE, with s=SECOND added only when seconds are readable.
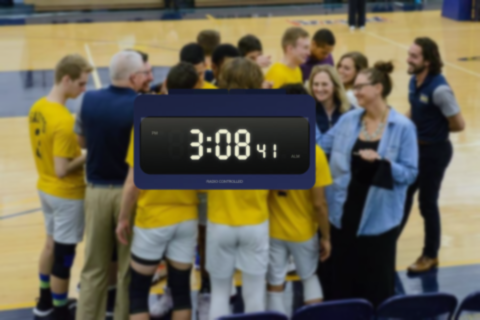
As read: h=3 m=8 s=41
